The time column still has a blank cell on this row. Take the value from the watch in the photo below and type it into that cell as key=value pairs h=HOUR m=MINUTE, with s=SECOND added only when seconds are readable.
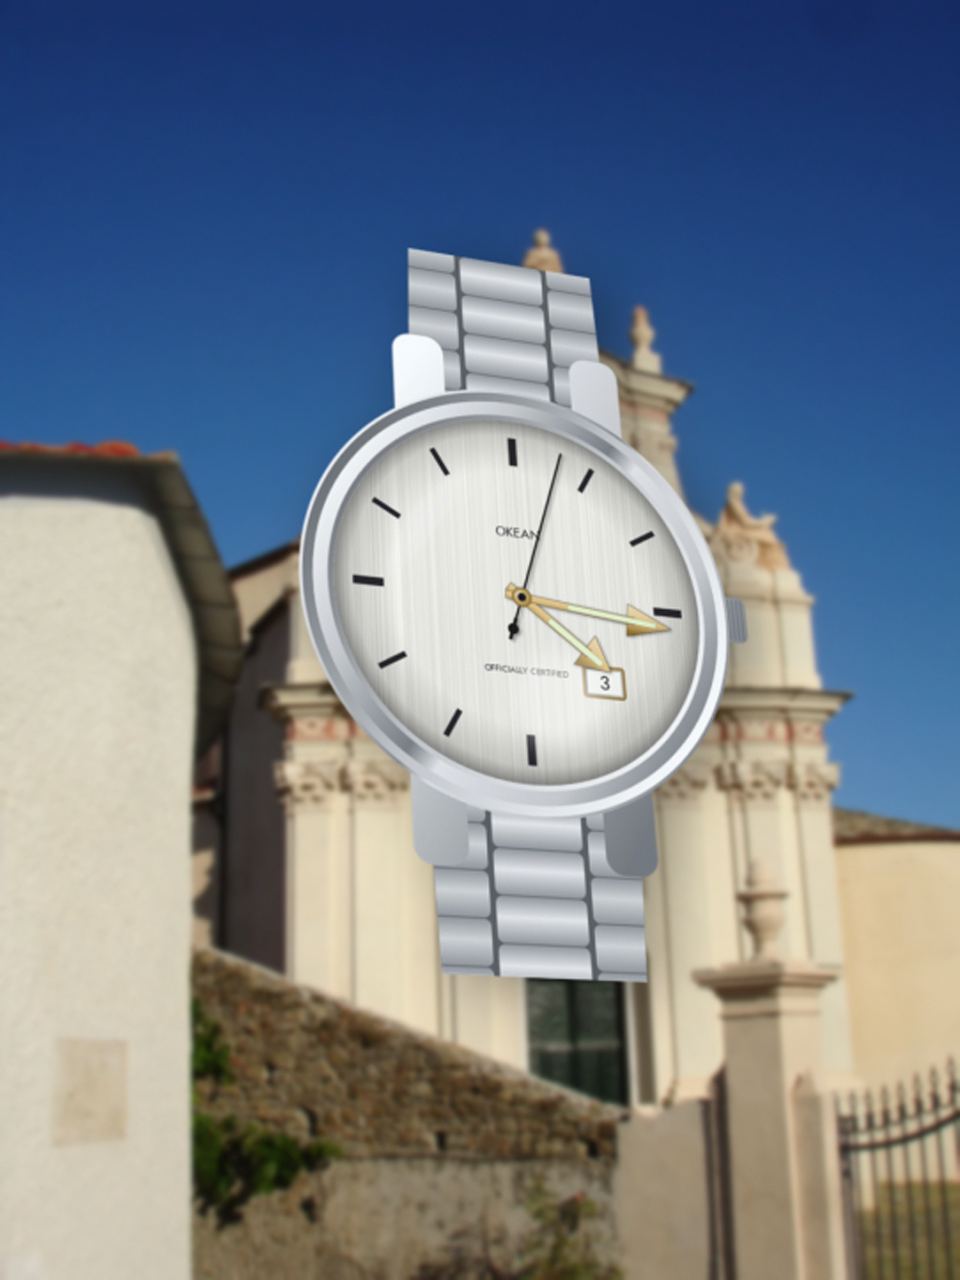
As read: h=4 m=16 s=3
